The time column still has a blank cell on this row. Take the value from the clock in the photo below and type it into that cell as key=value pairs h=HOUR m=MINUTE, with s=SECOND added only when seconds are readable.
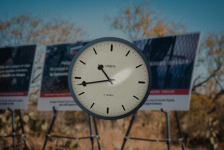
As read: h=10 m=43
